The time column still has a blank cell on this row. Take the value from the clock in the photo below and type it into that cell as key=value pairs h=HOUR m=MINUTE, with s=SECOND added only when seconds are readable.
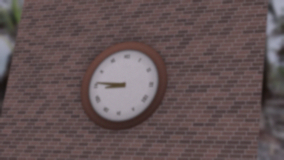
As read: h=8 m=46
